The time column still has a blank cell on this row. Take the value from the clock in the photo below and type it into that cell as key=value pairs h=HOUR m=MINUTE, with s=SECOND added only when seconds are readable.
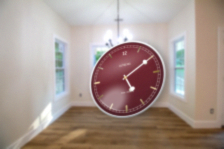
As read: h=5 m=10
